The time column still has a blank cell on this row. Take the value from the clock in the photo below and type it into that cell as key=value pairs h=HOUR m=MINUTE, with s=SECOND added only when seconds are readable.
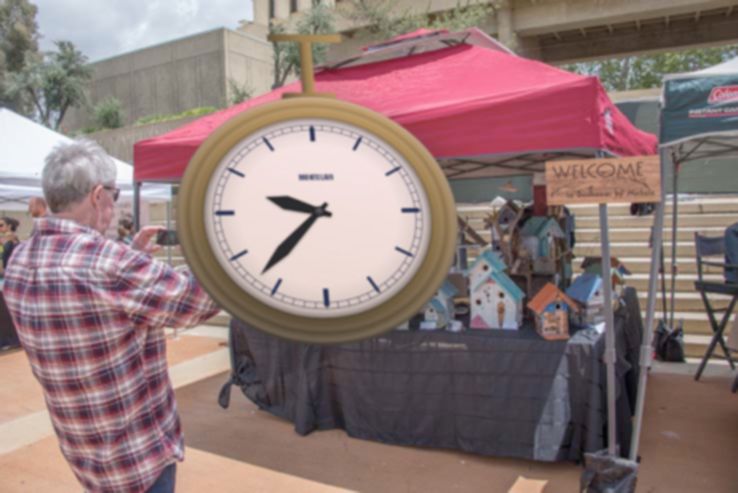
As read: h=9 m=37
